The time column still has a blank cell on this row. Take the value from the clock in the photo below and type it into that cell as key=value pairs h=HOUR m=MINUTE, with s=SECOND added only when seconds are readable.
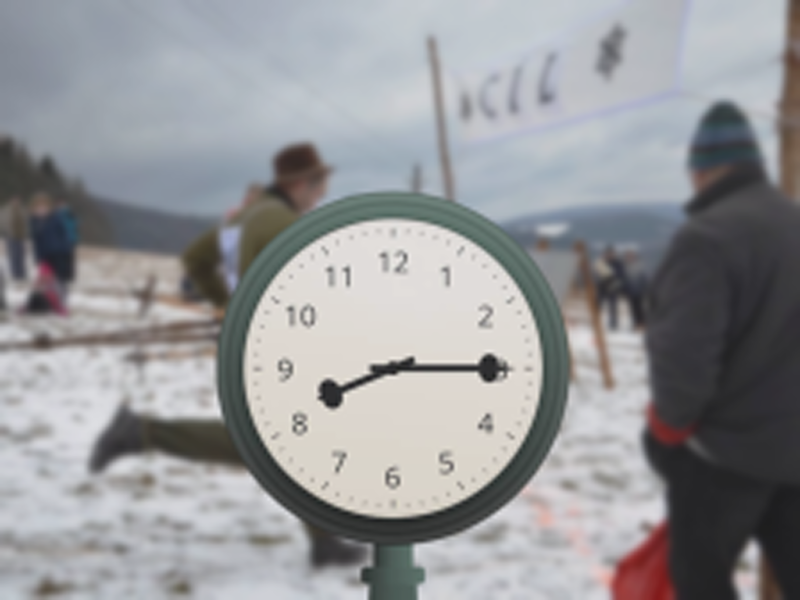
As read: h=8 m=15
